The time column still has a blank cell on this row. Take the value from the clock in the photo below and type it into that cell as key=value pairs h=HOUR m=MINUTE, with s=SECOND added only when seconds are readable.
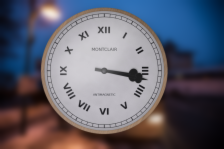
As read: h=3 m=17
